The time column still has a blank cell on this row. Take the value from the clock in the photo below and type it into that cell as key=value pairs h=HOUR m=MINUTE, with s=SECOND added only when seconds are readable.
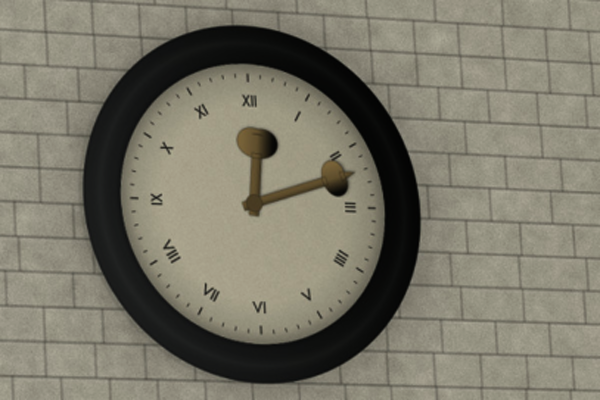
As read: h=12 m=12
